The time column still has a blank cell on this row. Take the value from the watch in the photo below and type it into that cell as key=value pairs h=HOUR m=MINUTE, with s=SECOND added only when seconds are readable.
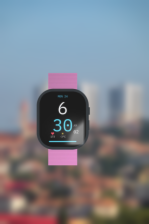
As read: h=6 m=30
